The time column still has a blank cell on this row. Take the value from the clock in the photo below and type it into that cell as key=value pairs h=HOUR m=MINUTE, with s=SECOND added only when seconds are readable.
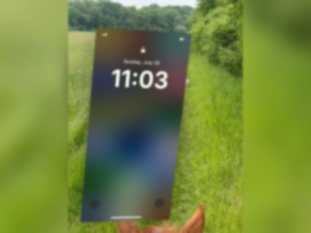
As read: h=11 m=3
